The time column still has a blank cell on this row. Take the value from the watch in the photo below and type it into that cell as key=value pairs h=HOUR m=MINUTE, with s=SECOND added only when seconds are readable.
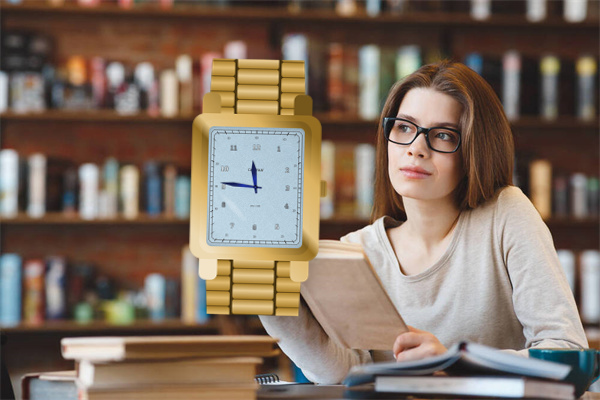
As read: h=11 m=46
